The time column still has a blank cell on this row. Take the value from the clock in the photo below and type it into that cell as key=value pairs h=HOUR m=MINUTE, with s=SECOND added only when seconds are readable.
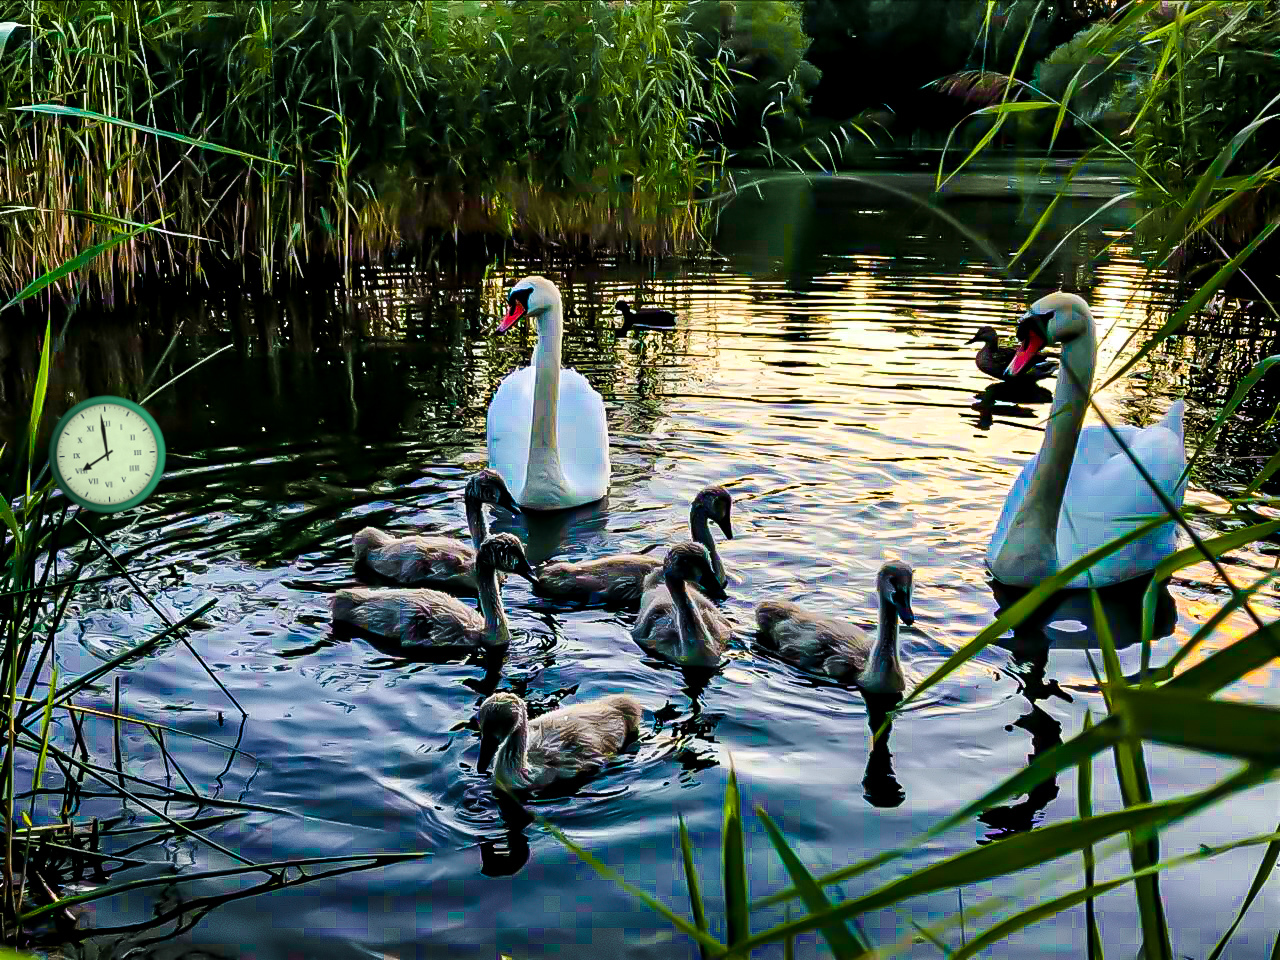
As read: h=7 m=59
